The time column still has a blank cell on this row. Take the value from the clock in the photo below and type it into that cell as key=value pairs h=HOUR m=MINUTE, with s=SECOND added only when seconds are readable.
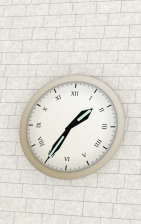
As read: h=1 m=35
